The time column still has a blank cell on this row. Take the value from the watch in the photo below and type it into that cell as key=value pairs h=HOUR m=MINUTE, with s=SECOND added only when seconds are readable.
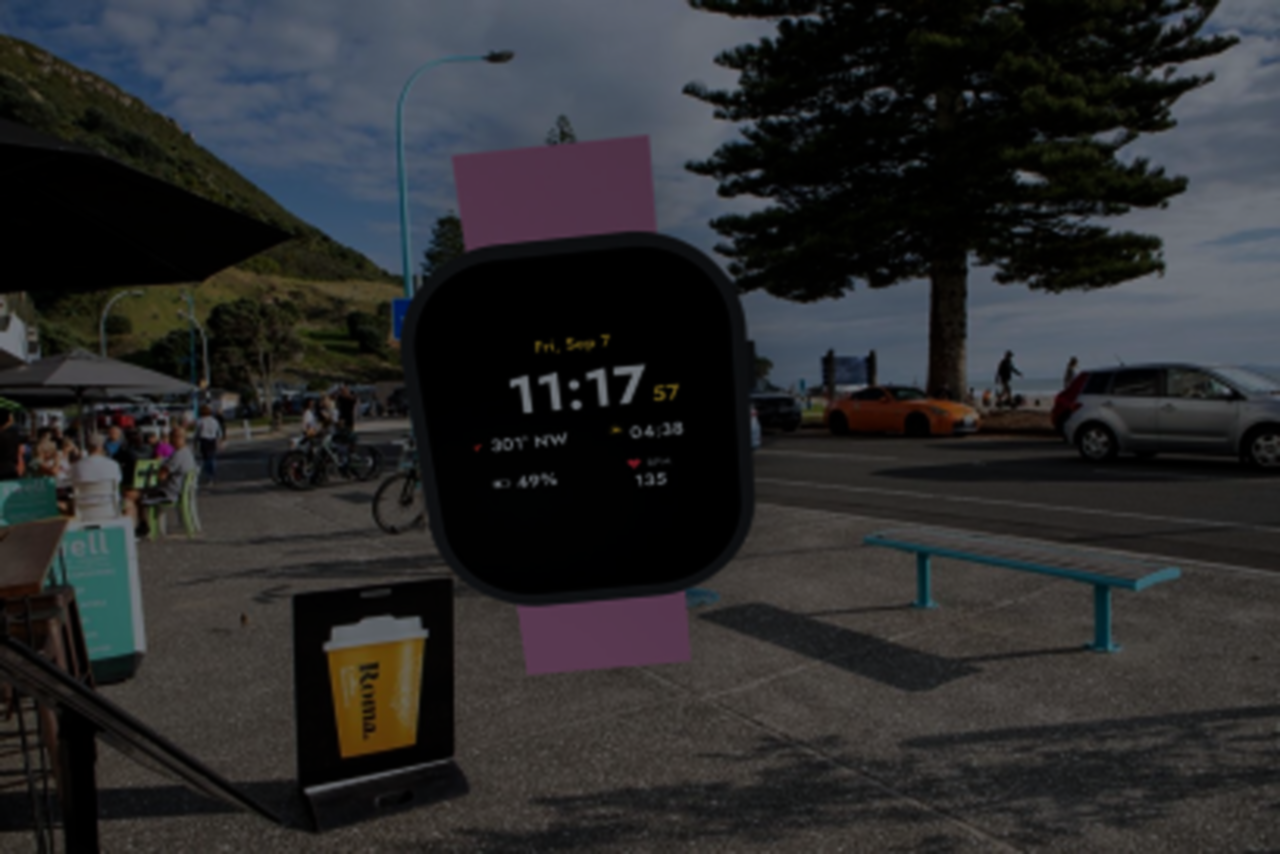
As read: h=11 m=17
